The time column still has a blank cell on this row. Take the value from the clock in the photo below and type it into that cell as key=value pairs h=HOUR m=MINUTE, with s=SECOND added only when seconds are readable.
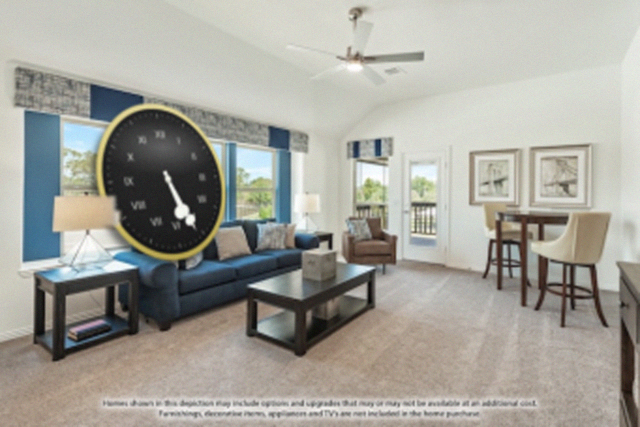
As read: h=5 m=26
